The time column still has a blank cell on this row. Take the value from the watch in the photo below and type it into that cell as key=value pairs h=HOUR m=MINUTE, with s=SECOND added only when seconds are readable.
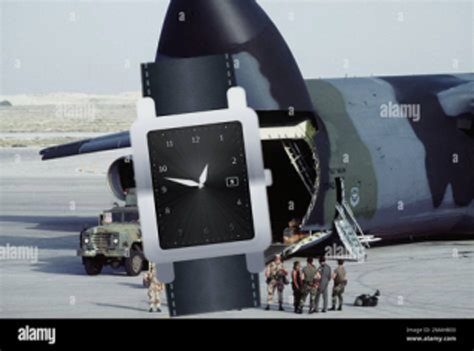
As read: h=12 m=48
